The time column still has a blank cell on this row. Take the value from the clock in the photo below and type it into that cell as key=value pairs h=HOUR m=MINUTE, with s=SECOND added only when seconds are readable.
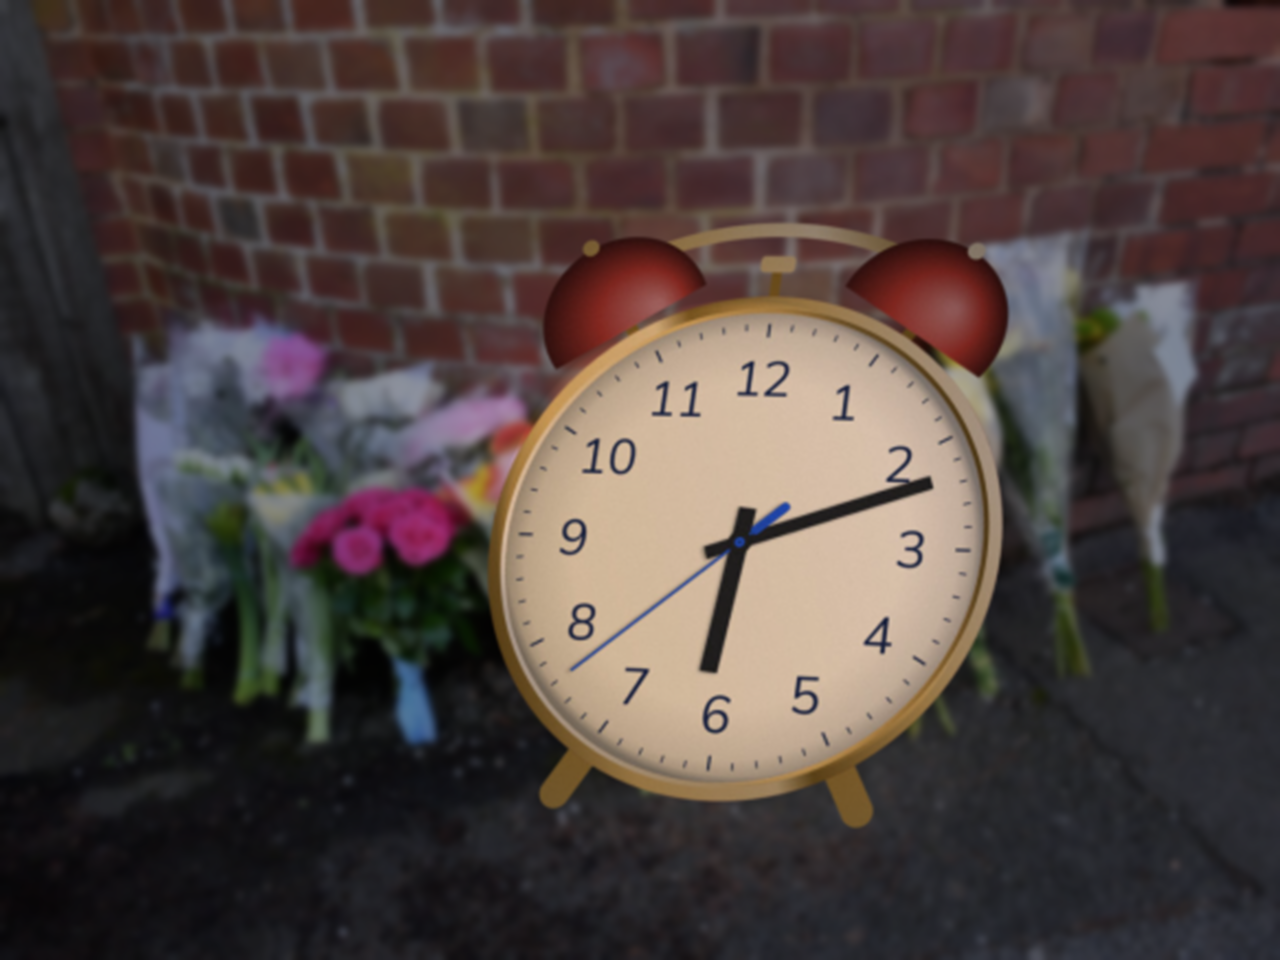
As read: h=6 m=11 s=38
